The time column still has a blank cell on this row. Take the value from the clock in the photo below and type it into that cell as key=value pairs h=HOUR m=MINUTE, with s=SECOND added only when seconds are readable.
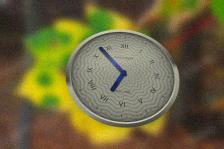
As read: h=6 m=53
